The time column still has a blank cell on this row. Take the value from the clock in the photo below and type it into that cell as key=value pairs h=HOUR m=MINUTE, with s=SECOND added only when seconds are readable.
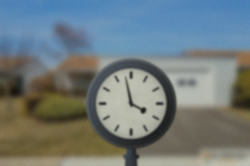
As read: h=3 m=58
